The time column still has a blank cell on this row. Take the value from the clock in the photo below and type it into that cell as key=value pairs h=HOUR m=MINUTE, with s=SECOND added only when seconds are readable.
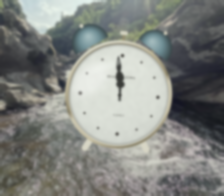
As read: h=11 m=59
